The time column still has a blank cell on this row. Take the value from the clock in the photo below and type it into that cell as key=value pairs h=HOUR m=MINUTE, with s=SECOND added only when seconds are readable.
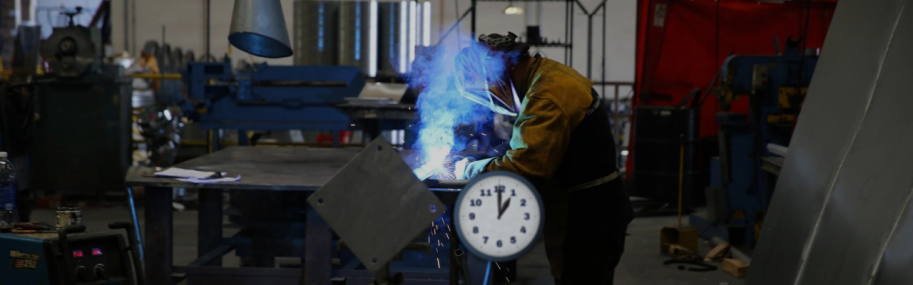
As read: h=1 m=0
